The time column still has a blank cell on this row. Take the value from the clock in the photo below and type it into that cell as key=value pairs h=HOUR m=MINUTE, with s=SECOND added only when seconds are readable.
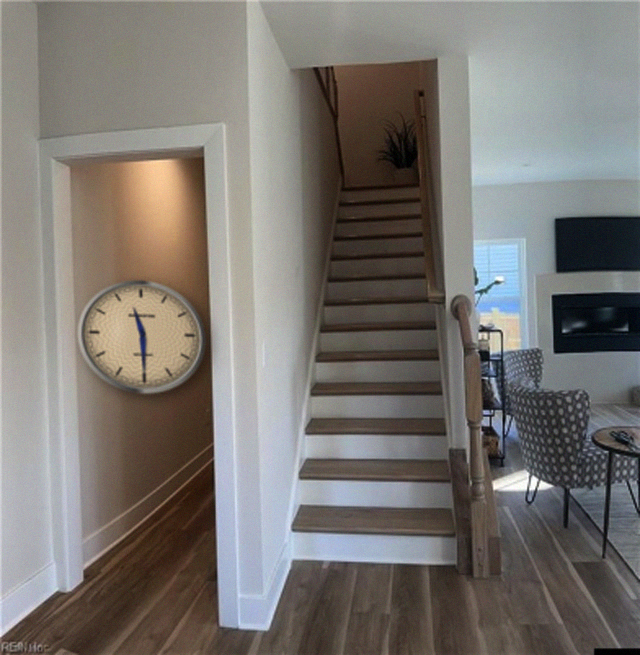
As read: h=11 m=30
